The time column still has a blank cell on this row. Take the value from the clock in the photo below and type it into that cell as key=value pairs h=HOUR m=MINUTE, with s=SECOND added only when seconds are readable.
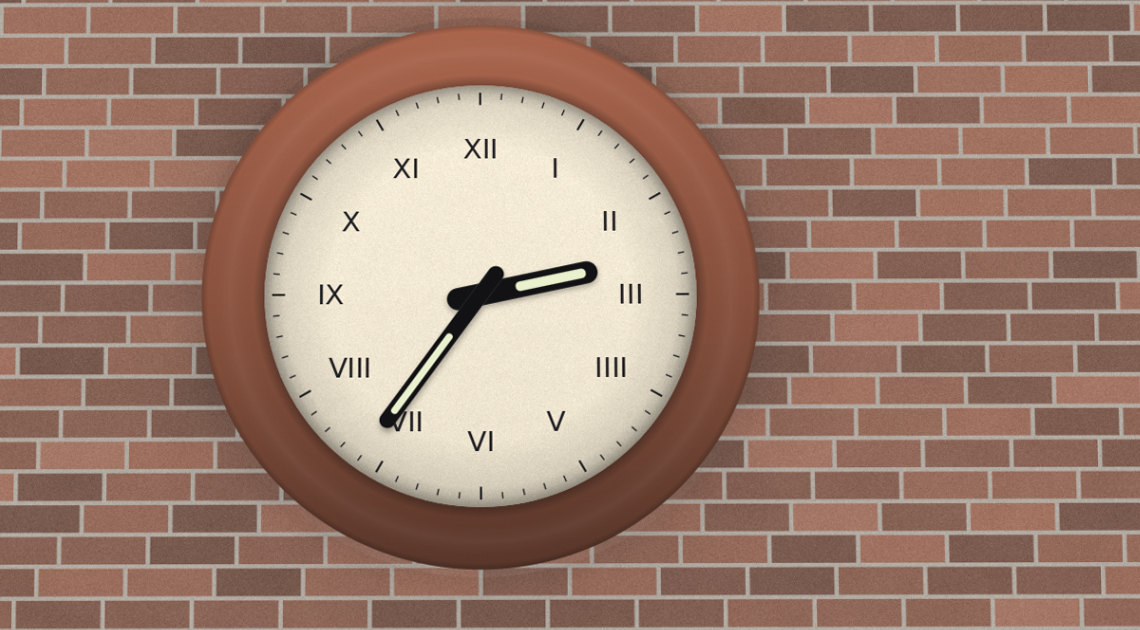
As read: h=2 m=36
